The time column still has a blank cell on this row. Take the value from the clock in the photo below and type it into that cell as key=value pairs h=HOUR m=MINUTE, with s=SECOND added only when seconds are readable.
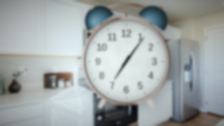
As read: h=7 m=6
